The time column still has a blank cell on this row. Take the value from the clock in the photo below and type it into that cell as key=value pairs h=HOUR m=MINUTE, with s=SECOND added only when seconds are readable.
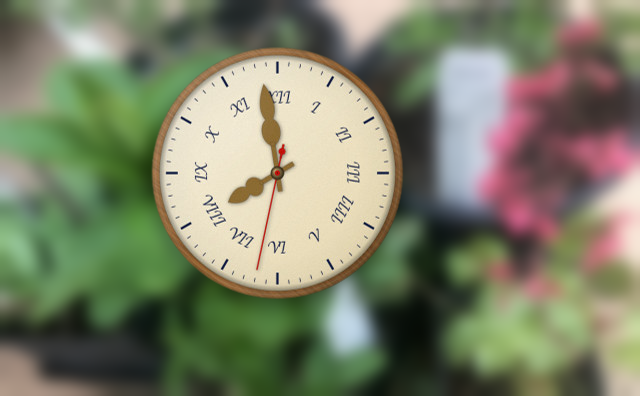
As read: h=7 m=58 s=32
